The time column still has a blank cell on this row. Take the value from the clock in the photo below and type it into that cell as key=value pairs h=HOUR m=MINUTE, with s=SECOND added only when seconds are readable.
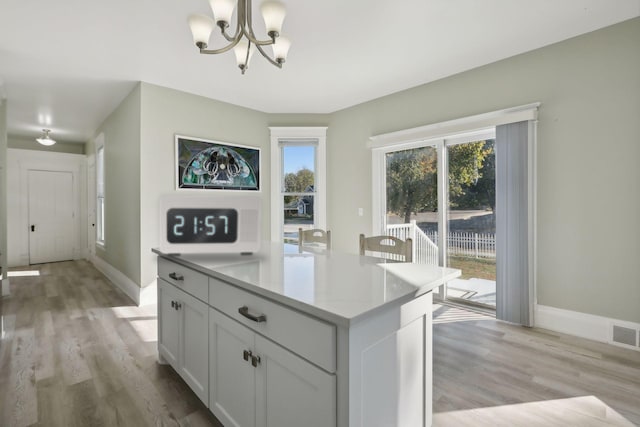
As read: h=21 m=57
